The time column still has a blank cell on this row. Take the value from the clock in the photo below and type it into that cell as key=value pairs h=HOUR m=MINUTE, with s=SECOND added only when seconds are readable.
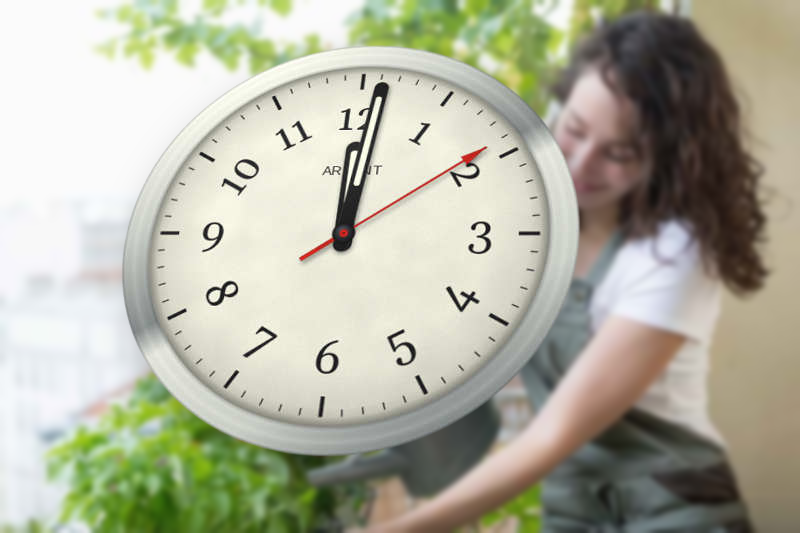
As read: h=12 m=1 s=9
